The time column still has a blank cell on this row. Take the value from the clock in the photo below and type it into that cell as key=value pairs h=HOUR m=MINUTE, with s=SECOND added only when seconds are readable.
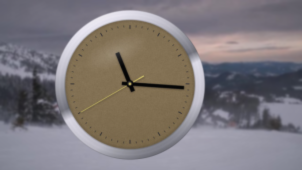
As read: h=11 m=15 s=40
